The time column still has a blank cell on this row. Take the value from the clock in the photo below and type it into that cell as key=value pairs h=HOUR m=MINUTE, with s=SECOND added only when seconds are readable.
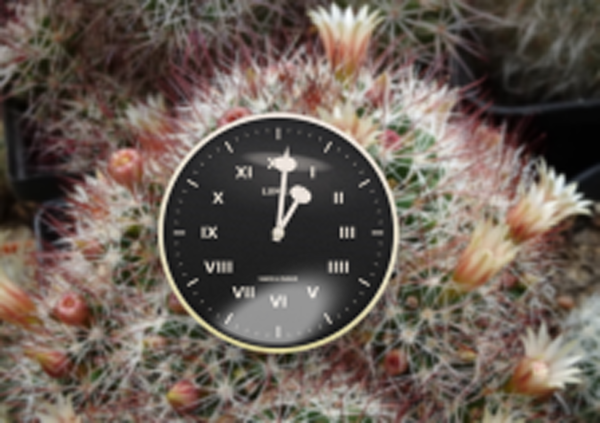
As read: h=1 m=1
